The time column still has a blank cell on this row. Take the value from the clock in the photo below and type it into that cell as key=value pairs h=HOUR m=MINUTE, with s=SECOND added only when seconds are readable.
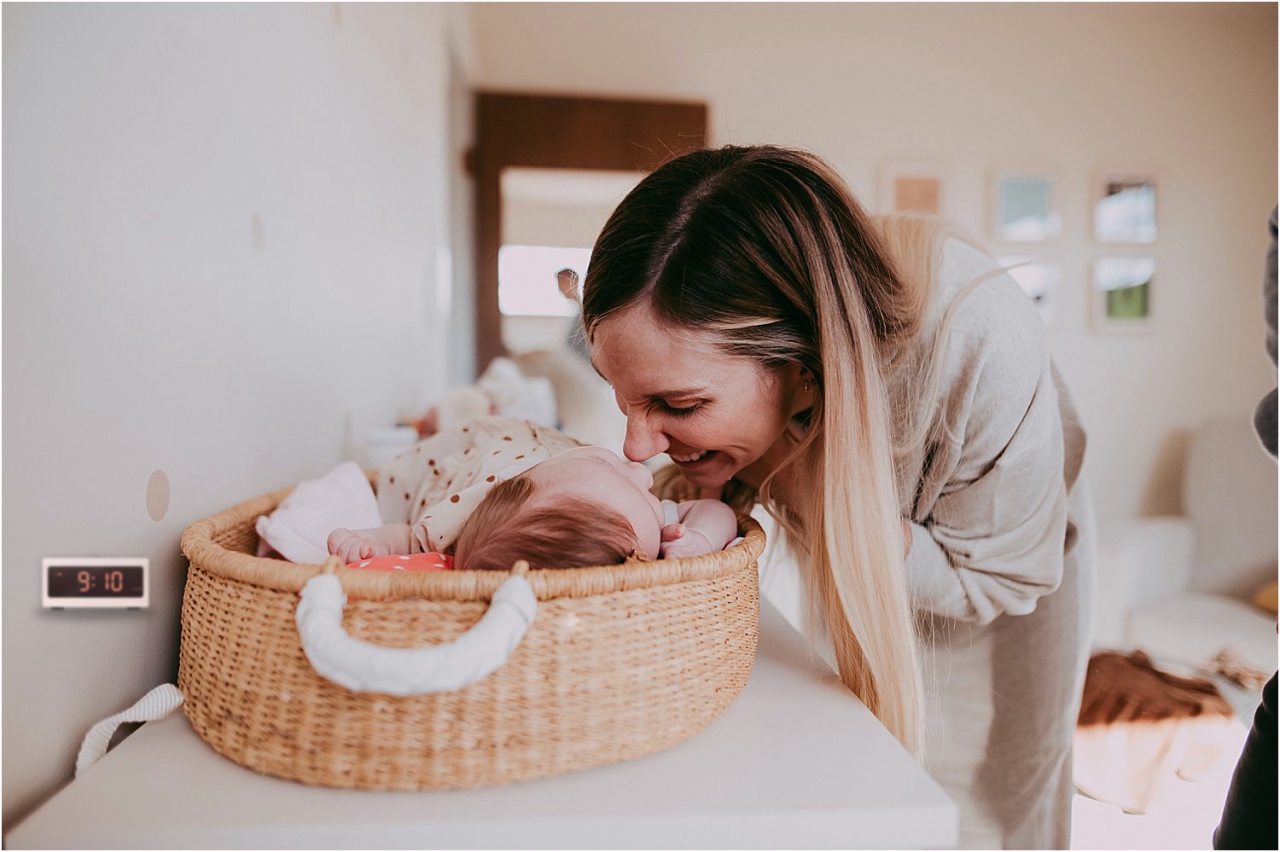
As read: h=9 m=10
